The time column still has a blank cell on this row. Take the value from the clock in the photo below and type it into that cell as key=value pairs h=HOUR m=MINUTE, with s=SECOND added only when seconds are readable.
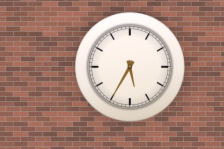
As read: h=5 m=35
